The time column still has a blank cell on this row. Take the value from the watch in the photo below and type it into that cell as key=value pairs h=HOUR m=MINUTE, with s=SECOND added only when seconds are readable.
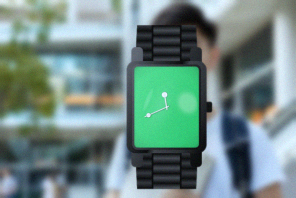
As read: h=11 m=41
